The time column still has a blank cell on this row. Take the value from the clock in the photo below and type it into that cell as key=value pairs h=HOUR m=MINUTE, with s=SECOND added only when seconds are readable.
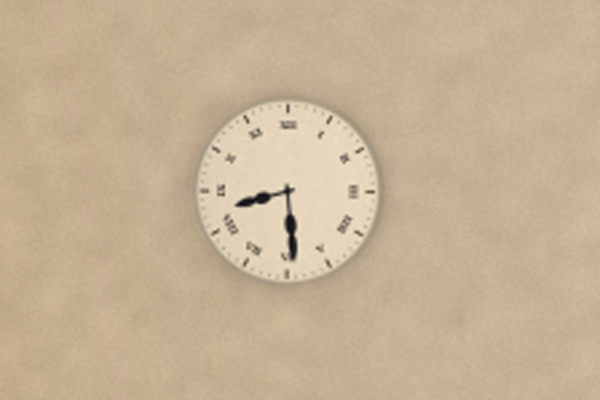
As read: h=8 m=29
